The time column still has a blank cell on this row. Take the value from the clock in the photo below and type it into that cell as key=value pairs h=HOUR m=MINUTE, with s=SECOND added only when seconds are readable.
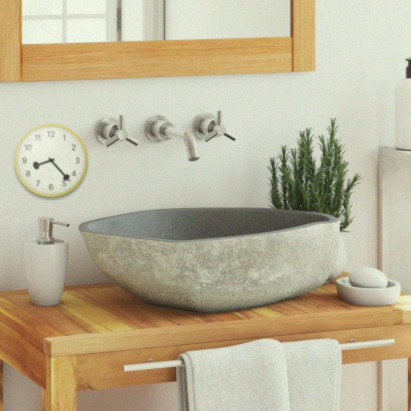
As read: h=8 m=23
